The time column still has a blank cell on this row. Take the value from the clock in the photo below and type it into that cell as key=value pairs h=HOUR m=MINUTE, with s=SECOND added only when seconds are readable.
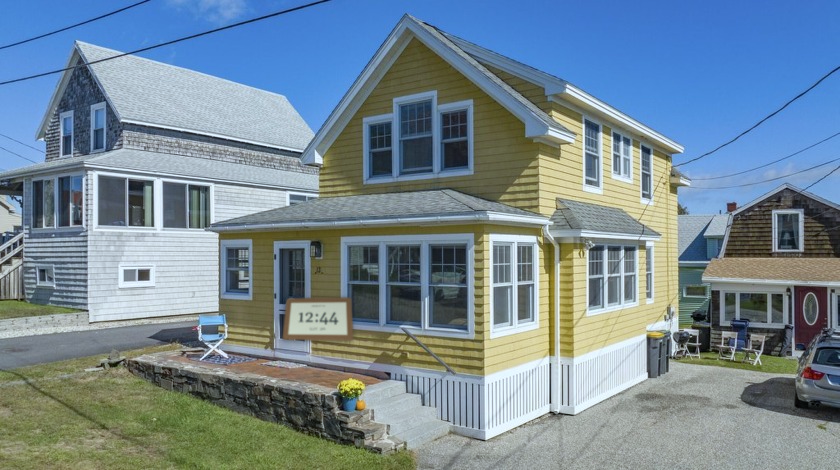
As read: h=12 m=44
